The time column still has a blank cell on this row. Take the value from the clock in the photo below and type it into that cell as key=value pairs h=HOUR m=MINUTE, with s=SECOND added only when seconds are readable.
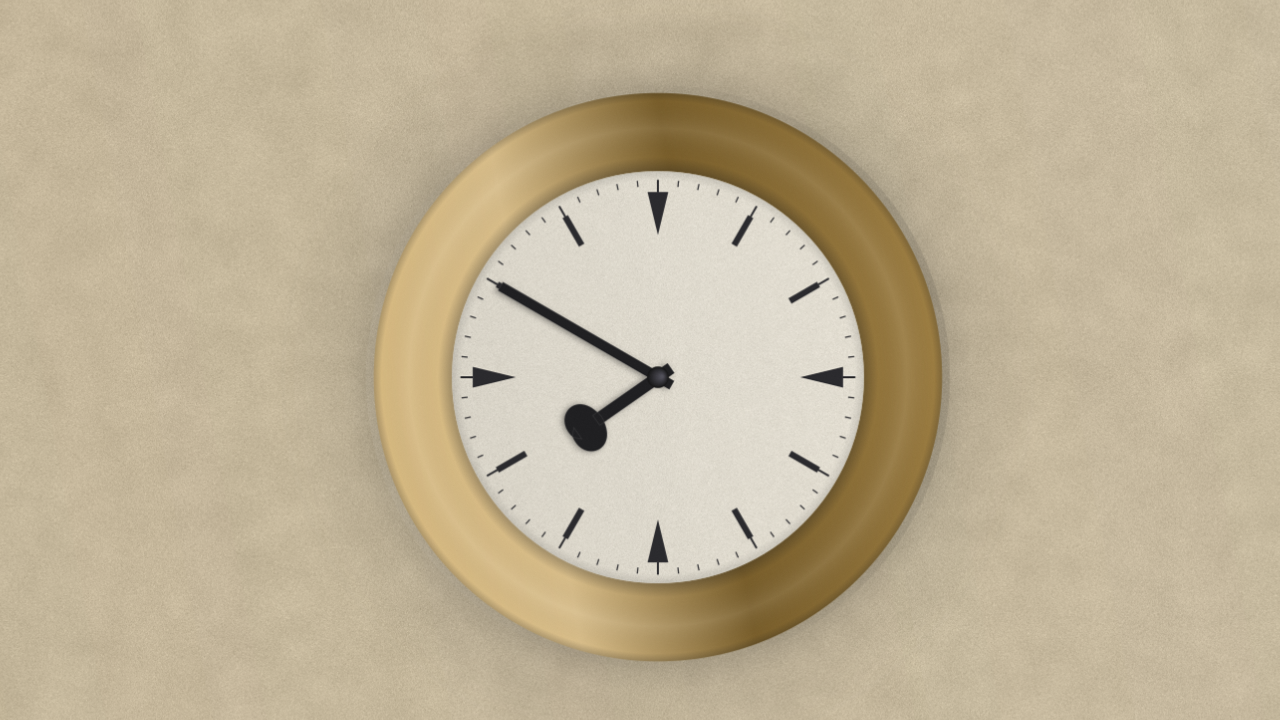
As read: h=7 m=50
